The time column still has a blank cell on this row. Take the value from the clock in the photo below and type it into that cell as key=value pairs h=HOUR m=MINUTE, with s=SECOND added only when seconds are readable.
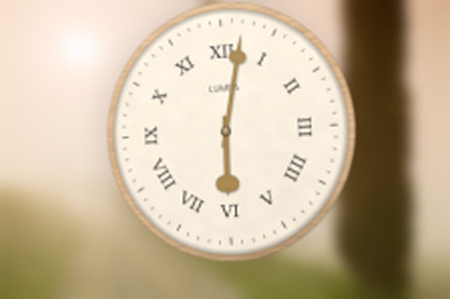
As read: h=6 m=2
